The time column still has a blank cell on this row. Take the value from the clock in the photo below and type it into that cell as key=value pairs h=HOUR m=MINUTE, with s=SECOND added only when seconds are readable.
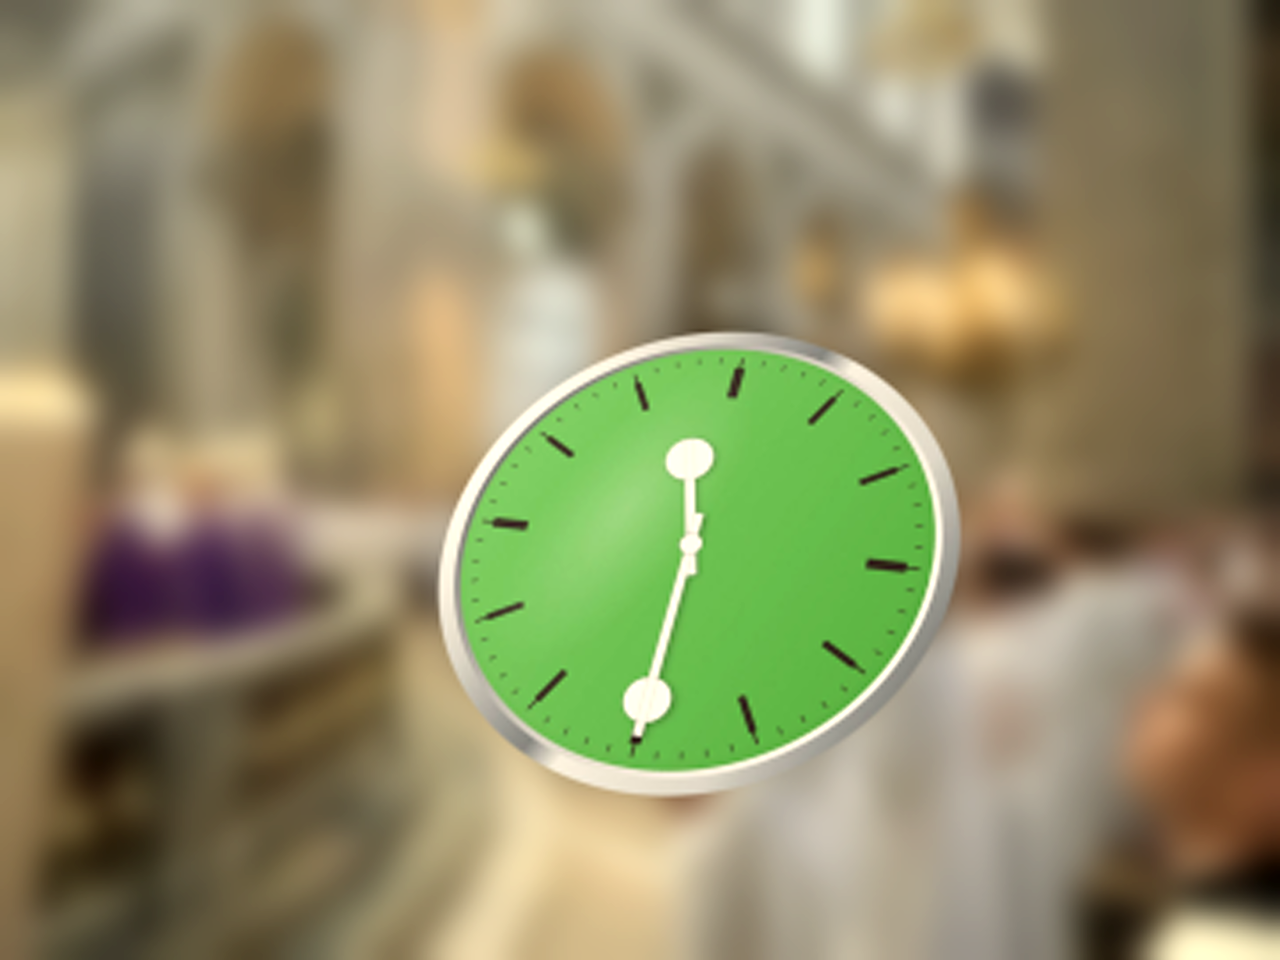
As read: h=11 m=30
